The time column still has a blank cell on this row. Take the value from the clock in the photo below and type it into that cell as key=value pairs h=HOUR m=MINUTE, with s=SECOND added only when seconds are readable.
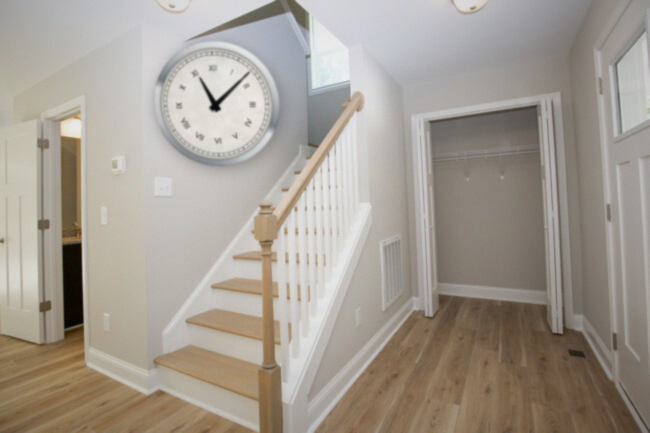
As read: h=11 m=8
